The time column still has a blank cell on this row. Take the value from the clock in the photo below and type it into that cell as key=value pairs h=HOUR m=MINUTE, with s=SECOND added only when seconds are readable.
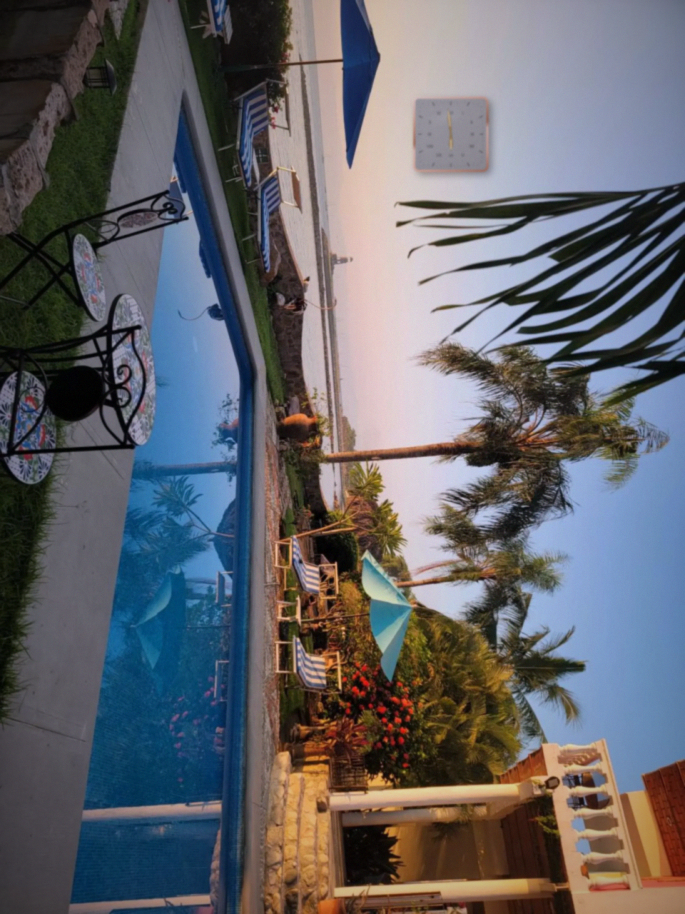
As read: h=5 m=59
